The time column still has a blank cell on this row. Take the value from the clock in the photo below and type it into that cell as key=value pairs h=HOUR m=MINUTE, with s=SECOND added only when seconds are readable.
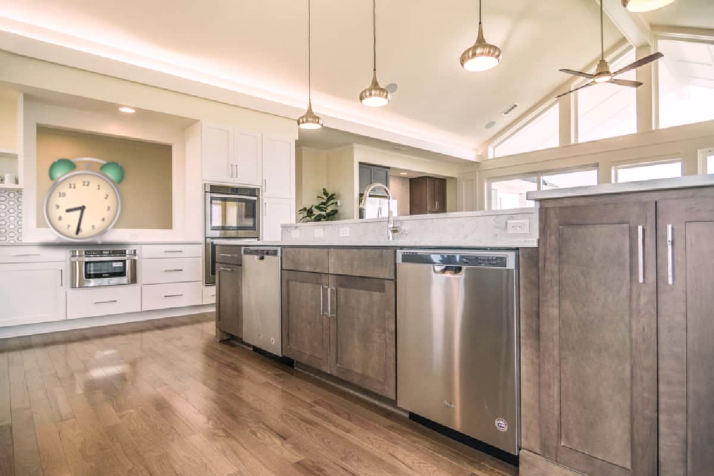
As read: h=8 m=31
